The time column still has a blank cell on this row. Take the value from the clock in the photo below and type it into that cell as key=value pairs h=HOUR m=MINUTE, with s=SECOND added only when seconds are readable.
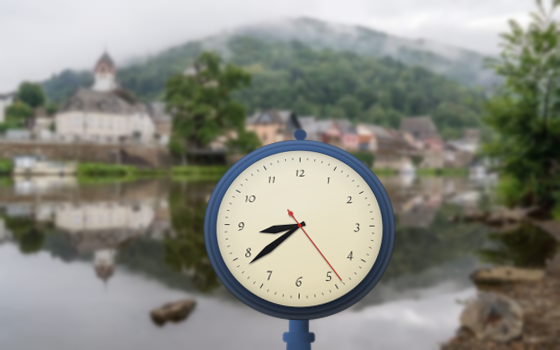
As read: h=8 m=38 s=24
